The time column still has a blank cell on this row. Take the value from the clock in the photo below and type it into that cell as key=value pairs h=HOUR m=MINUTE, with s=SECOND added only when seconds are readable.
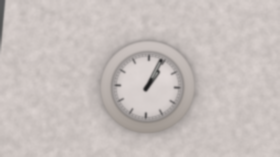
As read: h=1 m=4
